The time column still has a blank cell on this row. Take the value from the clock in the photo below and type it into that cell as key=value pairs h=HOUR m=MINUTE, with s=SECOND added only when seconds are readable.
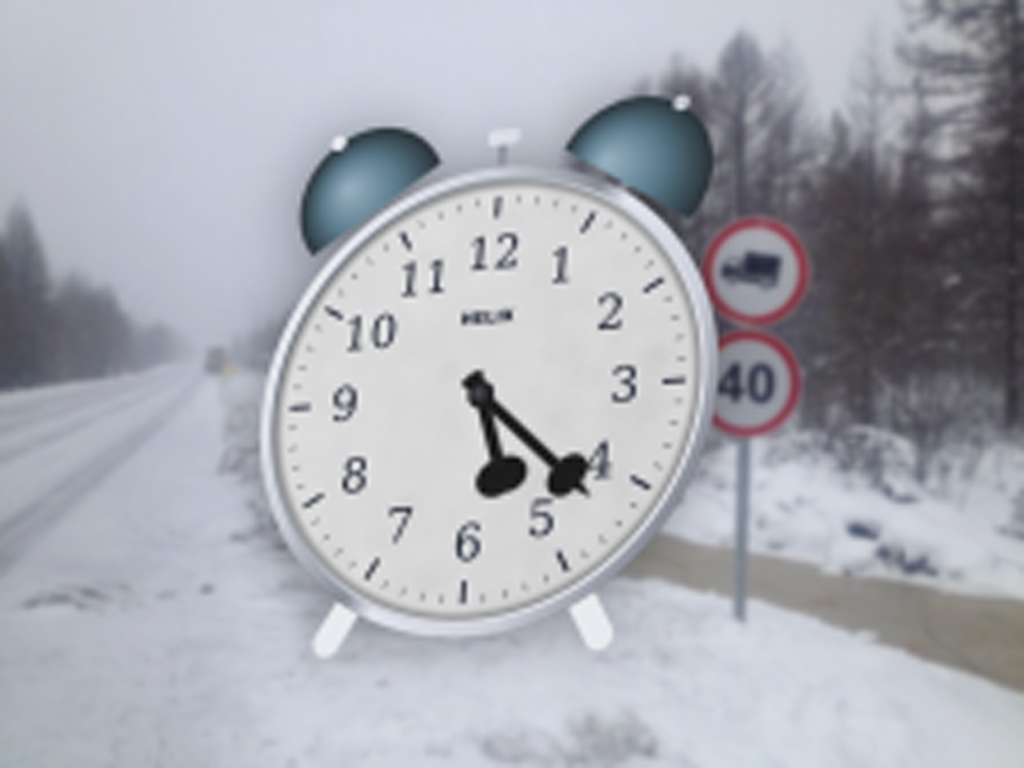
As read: h=5 m=22
